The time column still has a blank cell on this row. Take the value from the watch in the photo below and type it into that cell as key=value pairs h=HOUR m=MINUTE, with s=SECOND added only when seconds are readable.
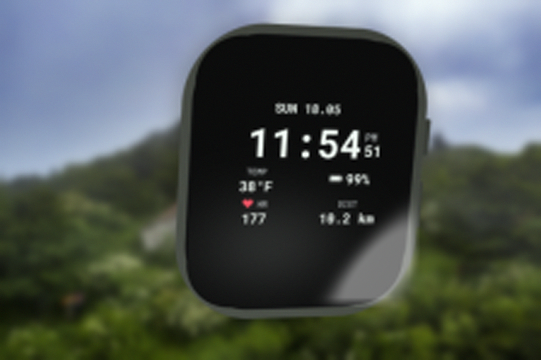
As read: h=11 m=54
